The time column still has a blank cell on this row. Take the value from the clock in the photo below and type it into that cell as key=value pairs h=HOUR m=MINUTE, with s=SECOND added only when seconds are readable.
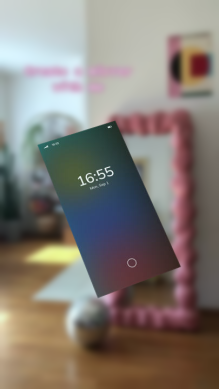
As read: h=16 m=55
